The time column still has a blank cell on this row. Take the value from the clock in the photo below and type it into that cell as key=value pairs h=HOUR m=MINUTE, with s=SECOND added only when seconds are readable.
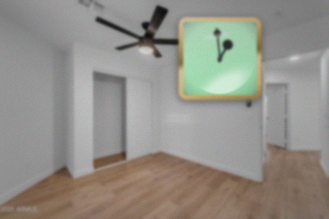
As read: h=12 m=59
